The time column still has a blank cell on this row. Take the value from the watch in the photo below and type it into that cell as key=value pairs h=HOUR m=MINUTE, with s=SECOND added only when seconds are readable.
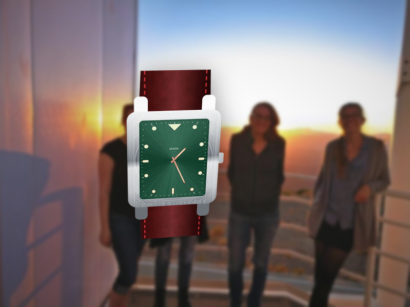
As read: h=1 m=26
